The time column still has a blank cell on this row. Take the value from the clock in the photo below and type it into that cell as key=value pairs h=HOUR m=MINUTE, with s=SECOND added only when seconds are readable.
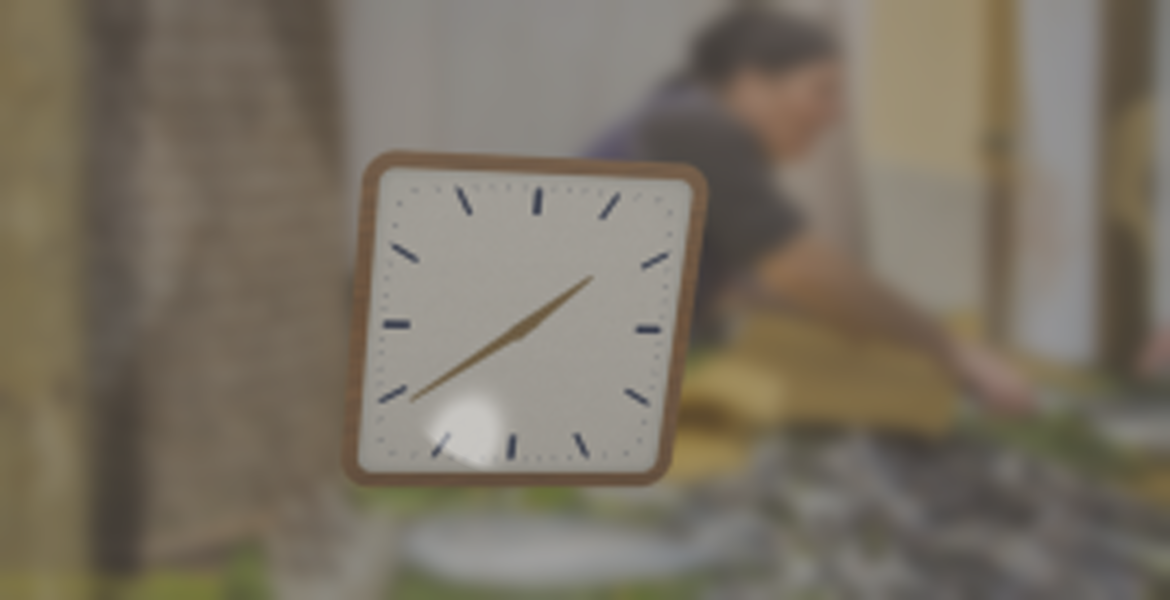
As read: h=1 m=39
